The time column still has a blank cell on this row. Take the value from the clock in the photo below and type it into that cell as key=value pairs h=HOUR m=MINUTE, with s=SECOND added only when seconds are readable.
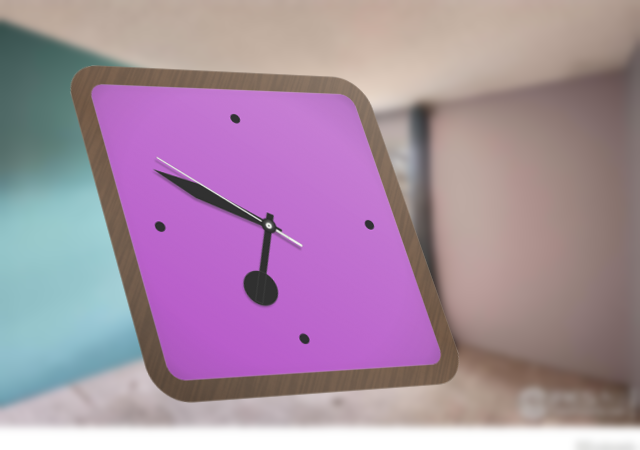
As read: h=6 m=49 s=51
